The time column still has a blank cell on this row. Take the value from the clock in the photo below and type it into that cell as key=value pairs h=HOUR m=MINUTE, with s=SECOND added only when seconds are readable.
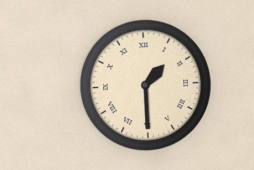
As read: h=1 m=30
